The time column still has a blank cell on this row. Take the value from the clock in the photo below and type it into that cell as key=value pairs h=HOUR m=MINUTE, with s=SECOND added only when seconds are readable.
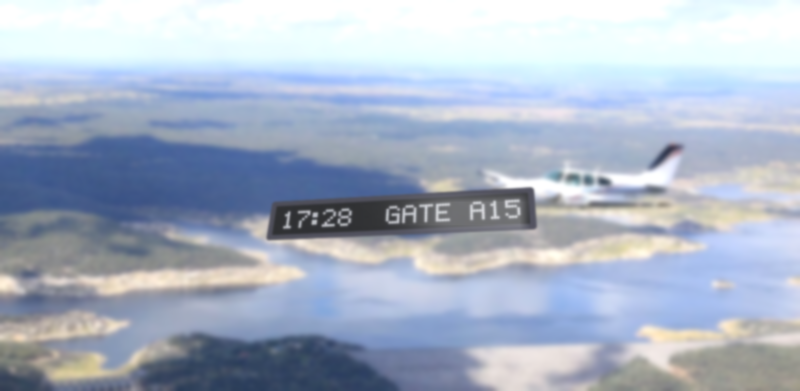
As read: h=17 m=28
